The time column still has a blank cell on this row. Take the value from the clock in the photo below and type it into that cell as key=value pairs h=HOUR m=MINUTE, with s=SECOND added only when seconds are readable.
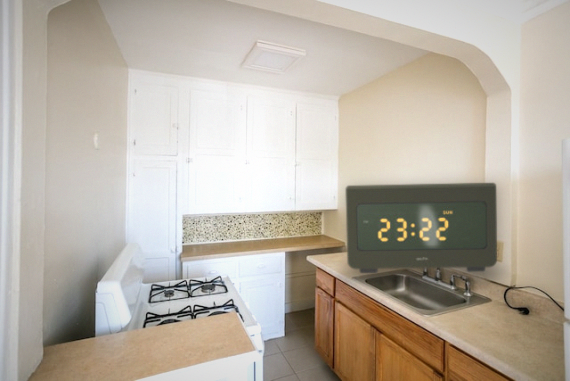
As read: h=23 m=22
